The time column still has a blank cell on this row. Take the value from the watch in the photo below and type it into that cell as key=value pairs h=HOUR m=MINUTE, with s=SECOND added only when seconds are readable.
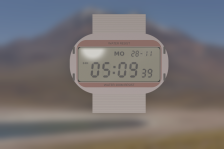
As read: h=5 m=9 s=39
